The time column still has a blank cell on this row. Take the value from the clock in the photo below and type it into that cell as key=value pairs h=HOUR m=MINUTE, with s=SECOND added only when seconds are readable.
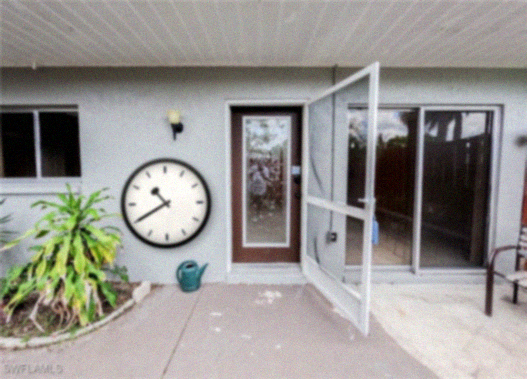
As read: h=10 m=40
